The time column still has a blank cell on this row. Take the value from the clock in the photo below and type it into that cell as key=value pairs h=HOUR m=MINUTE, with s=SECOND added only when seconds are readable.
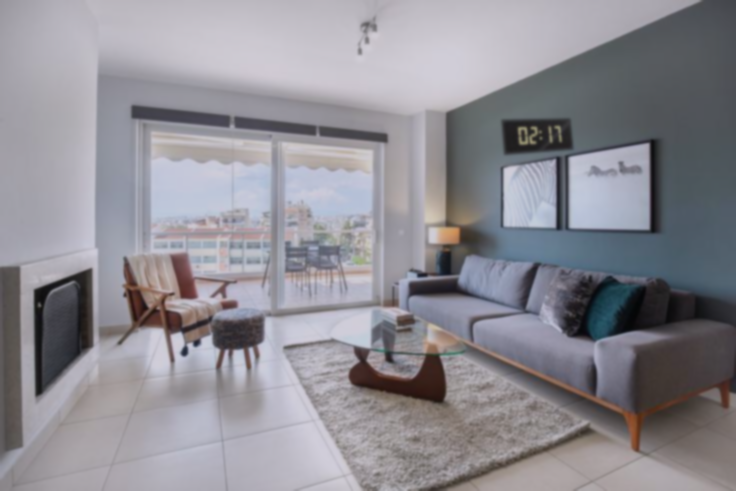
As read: h=2 m=17
